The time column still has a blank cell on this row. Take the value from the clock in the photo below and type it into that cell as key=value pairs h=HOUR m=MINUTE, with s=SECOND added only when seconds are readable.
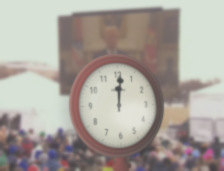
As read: h=12 m=1
